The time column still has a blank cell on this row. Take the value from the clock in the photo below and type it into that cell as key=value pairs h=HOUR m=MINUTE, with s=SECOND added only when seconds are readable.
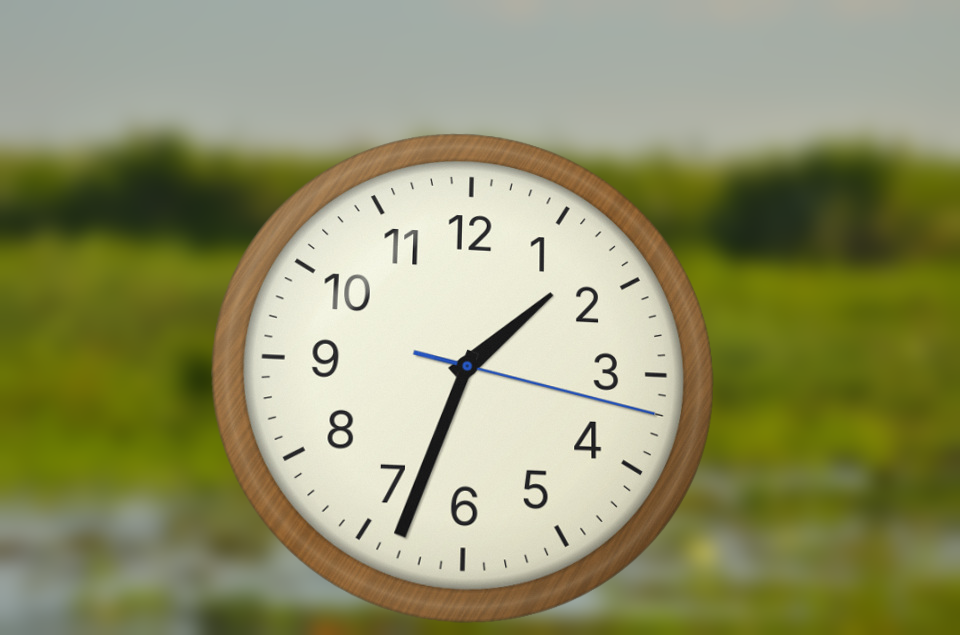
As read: h=1 m=33 s=17
